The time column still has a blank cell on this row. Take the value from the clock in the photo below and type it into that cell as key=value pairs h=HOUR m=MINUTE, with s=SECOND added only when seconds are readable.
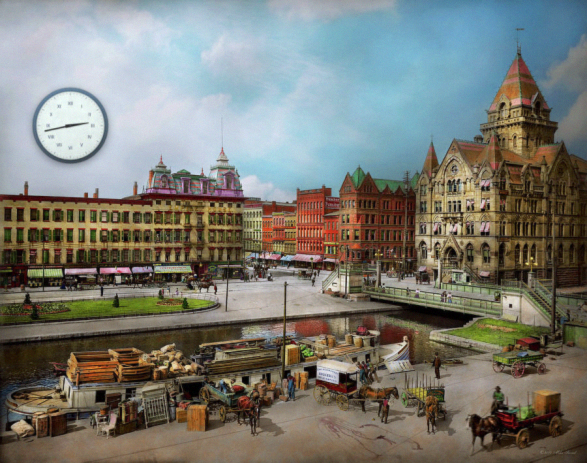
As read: h=2 m=43
